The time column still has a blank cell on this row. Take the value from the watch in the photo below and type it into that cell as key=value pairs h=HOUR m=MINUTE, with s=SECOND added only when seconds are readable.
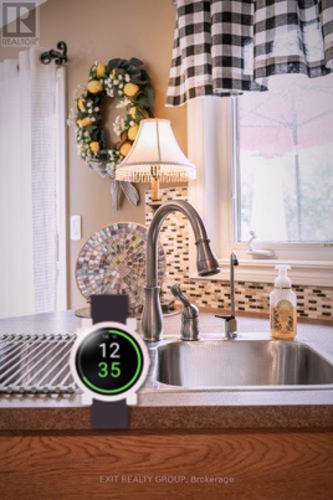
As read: h=12 m=35
